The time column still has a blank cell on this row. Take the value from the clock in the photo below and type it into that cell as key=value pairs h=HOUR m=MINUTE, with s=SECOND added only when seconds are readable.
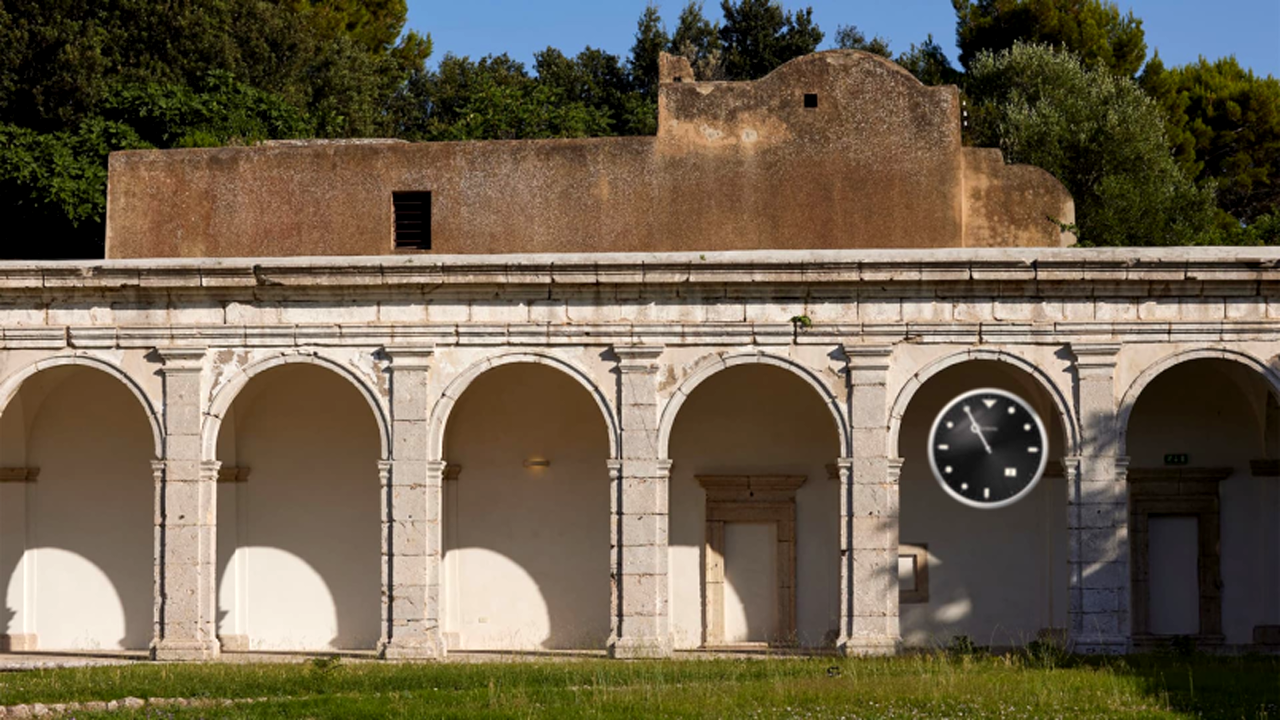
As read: h=10 m=55
